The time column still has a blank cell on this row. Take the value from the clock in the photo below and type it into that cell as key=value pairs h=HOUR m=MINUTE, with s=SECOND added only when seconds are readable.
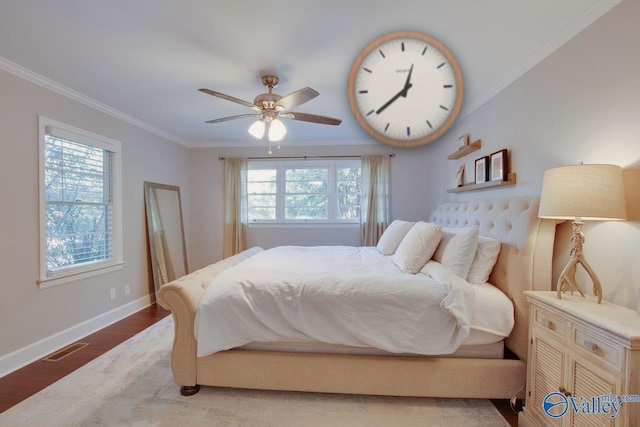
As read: h=12 m=39
